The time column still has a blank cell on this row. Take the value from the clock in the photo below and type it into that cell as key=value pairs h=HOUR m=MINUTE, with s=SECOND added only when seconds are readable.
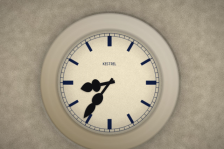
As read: h=8 m=36
